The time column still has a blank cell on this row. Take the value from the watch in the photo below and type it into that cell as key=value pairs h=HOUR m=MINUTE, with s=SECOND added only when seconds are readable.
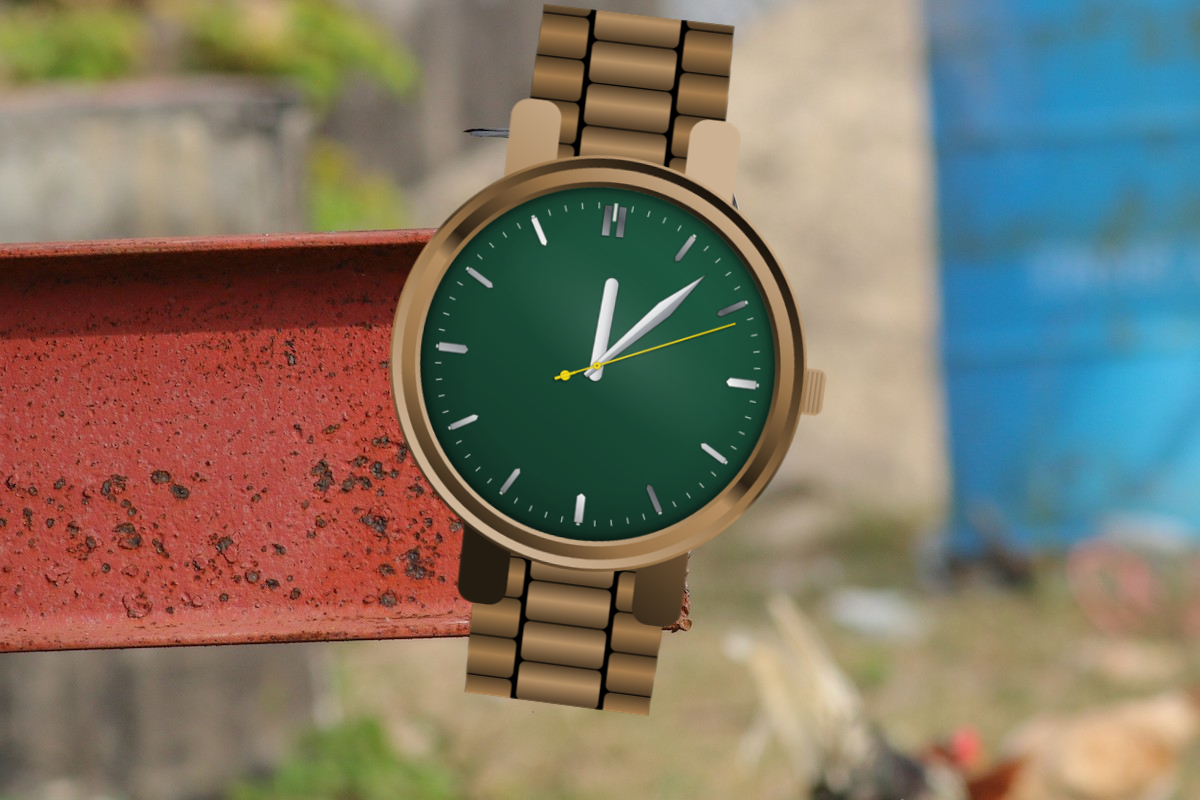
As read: h=12 m=7 s=11
